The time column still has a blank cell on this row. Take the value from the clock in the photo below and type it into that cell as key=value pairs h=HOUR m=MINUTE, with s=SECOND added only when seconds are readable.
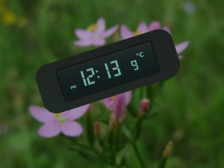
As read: h=12 m=13
